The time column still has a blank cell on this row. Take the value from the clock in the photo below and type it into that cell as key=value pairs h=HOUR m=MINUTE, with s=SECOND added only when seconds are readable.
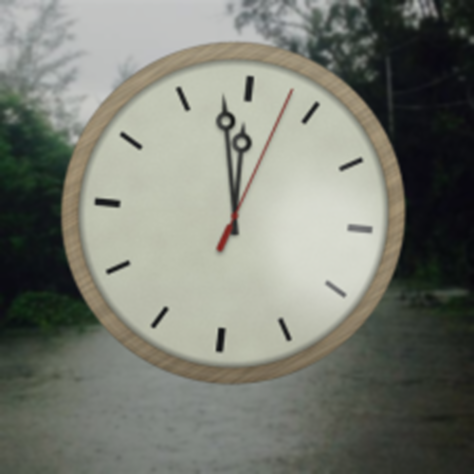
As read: h=11 m=58 s=3
